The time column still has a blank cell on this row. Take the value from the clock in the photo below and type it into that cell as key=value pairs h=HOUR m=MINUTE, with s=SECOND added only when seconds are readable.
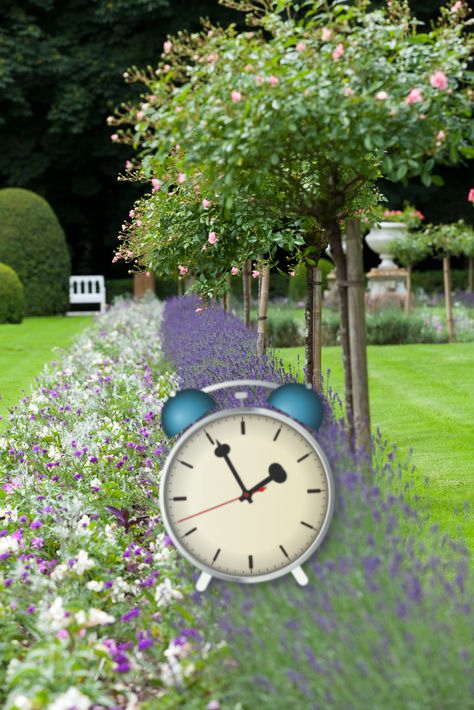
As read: h=1 m=55 s=42
